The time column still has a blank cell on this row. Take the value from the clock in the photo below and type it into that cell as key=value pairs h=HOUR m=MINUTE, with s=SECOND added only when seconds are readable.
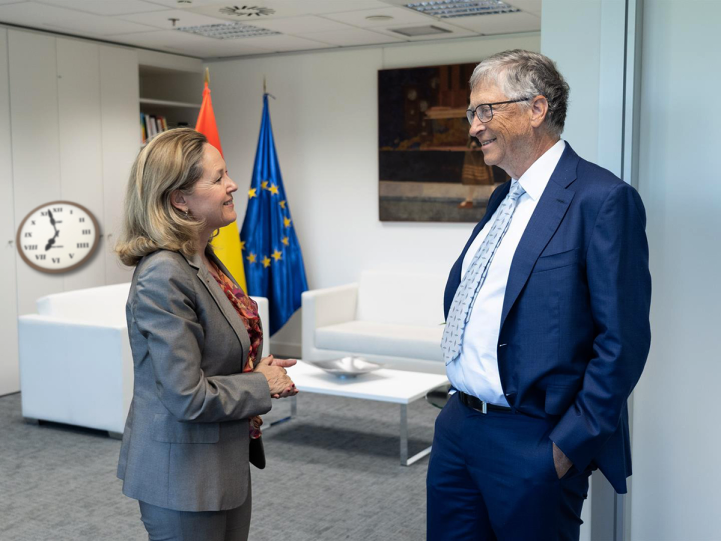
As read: h=6 m=57
